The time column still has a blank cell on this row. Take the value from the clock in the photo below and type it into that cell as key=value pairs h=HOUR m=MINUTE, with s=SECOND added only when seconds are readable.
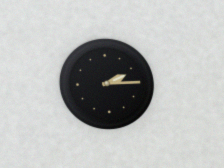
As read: h=2 m=15
